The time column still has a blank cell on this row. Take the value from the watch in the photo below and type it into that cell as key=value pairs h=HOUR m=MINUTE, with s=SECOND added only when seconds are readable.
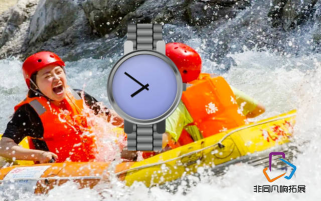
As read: h=7 m=51
